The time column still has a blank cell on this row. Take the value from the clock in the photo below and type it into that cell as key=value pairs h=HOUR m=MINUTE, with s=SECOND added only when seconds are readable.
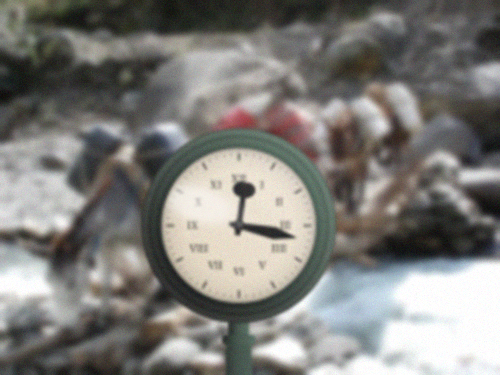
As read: h=12 m=17
